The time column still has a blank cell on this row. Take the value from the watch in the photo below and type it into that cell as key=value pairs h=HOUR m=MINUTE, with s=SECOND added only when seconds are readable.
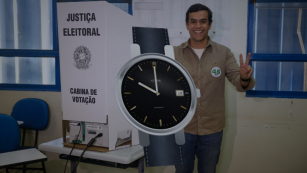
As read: h=10 m=0
